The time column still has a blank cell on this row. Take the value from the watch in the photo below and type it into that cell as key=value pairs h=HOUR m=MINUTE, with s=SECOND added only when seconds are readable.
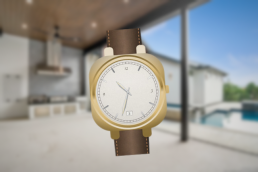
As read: h=10 m=33
